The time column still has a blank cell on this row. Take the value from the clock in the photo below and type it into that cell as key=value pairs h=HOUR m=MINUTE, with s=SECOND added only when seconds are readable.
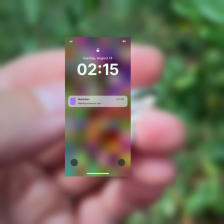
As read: h=2 m=15
